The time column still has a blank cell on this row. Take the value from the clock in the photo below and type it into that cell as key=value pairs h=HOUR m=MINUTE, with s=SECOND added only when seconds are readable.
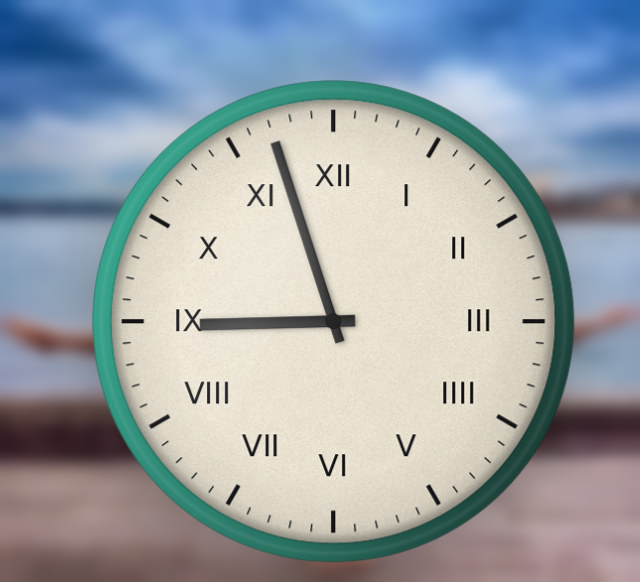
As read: h=8 m=57
